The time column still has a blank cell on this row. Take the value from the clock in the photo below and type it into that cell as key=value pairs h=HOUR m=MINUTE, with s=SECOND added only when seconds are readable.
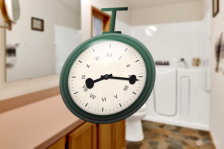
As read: h=8 m=16
